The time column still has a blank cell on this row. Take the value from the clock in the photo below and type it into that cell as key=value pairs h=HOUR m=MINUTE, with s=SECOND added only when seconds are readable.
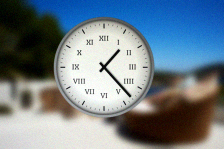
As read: h=1 m=23
